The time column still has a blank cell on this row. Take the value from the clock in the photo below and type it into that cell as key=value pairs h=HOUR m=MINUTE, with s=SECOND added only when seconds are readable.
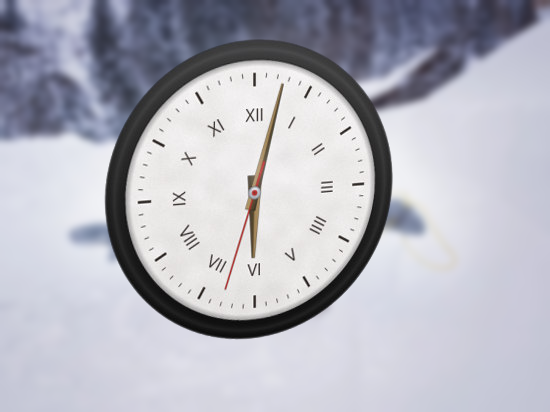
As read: h=6 m=2 s=33
